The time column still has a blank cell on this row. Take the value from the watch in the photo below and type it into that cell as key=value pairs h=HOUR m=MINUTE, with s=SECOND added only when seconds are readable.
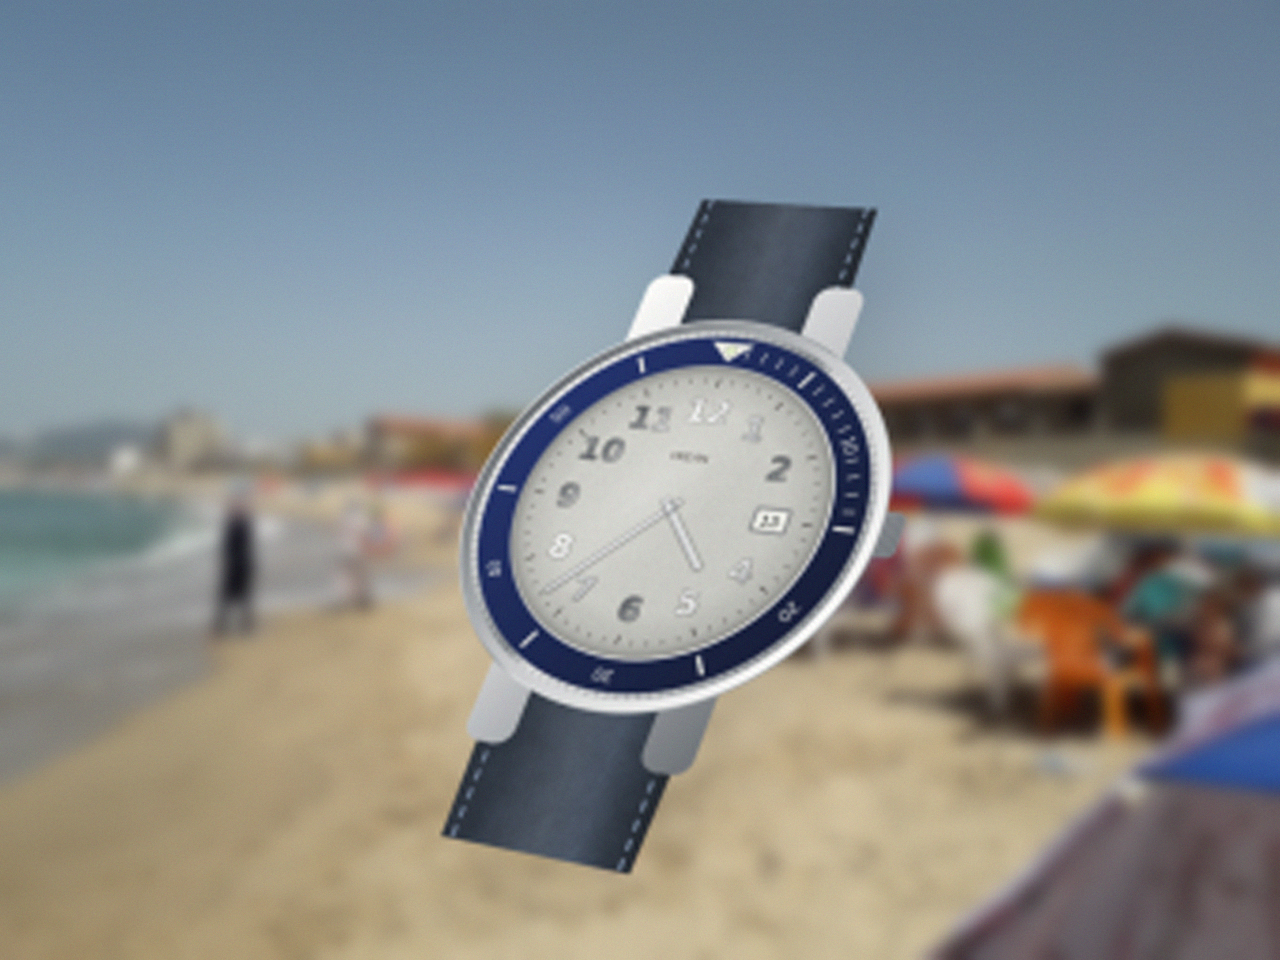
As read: h=4 m=37
